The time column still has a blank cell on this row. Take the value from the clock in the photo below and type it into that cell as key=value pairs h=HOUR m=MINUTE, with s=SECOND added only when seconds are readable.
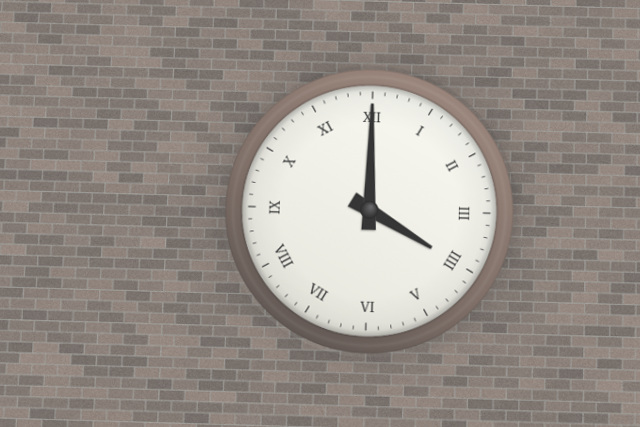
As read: h=4 m=0
